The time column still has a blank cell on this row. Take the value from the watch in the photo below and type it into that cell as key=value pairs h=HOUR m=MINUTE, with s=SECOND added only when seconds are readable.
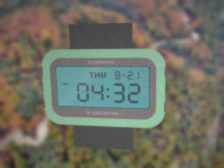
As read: h=4 m=32
